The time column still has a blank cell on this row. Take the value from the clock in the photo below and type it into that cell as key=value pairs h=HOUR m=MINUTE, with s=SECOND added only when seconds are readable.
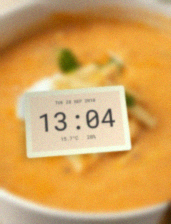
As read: h=13 m=4
